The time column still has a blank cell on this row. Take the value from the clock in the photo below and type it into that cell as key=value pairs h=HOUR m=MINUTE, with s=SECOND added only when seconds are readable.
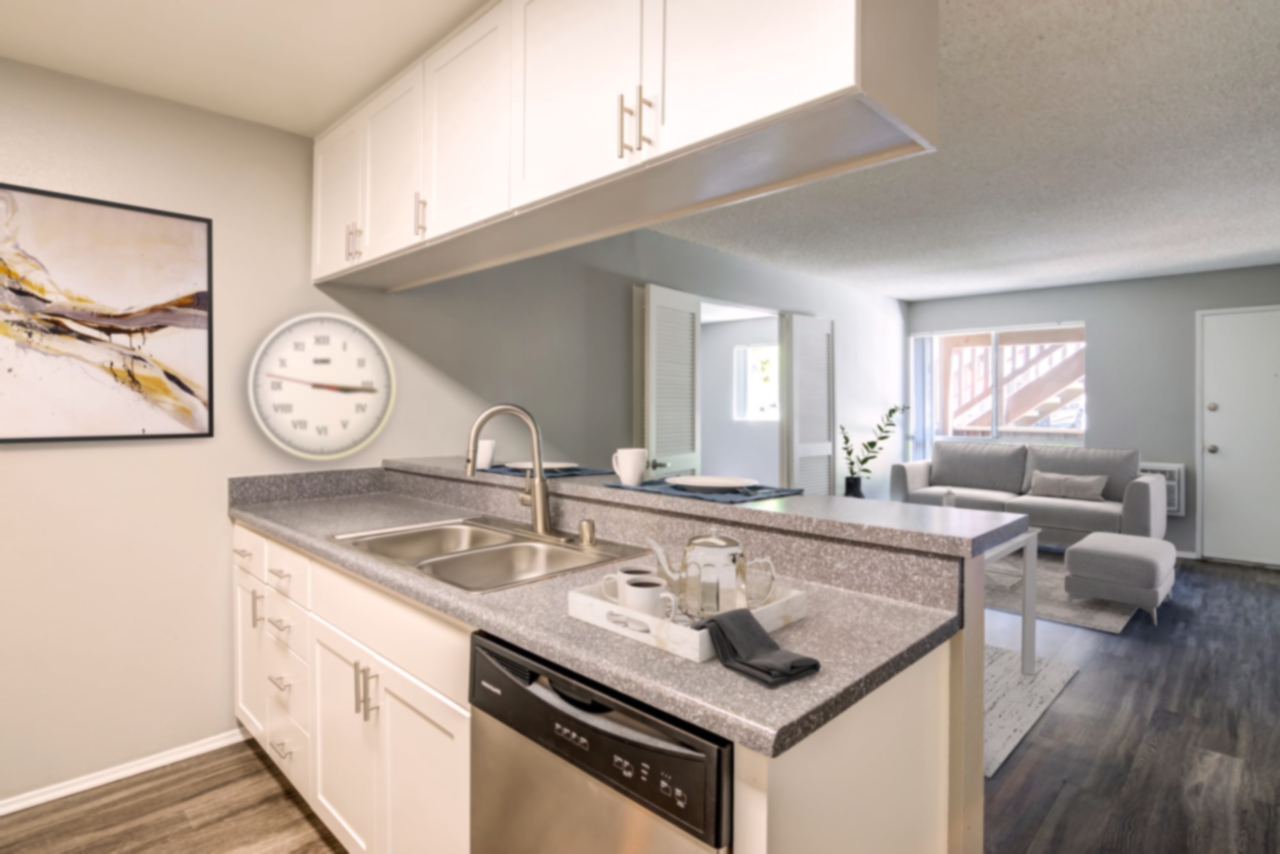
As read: h=3 m=15 s=47
